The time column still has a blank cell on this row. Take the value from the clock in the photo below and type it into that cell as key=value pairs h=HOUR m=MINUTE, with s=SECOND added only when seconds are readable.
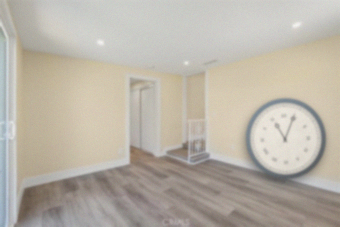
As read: h=11 m=4
